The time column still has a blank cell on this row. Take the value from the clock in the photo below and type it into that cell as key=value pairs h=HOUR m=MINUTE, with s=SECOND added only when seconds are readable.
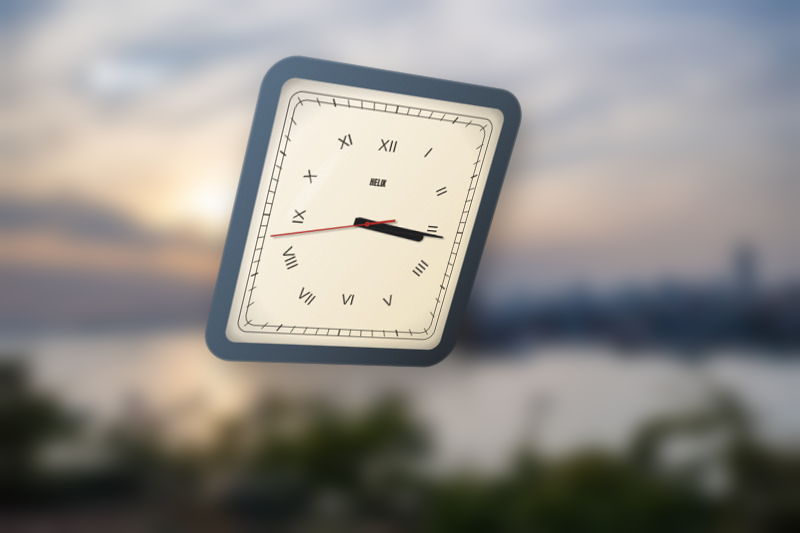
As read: h=3 m=15 s=43
